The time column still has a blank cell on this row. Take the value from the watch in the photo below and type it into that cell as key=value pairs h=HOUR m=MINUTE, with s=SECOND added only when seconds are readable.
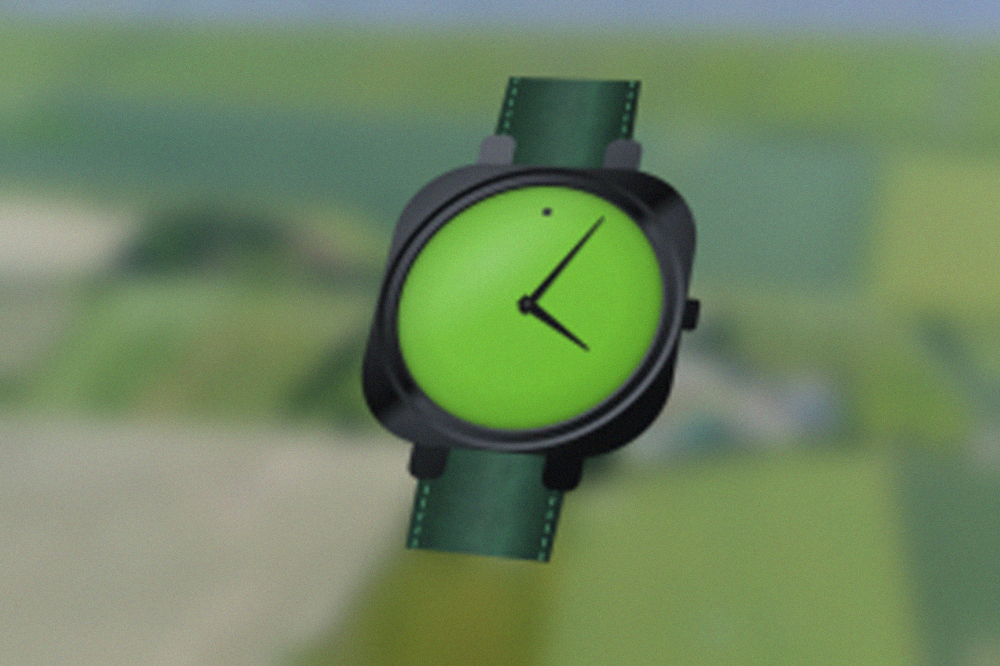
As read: h=4 m=5
